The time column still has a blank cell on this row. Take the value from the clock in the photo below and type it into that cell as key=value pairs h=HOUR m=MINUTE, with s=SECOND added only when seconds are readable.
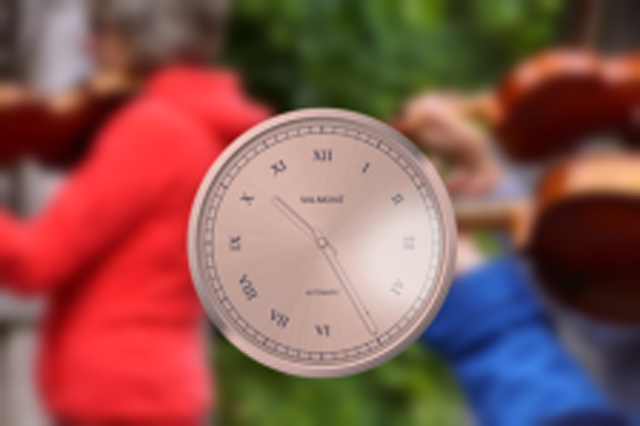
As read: h=10 m=25
